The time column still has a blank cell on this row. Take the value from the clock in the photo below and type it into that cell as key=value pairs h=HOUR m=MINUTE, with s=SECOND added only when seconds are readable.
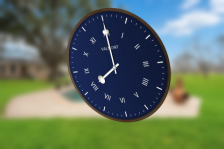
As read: h=8 m=0
